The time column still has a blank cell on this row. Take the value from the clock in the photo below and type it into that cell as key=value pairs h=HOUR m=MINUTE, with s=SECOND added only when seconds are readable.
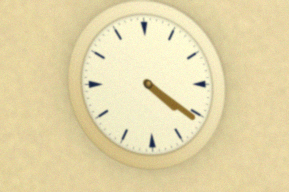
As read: h=4 m=21
